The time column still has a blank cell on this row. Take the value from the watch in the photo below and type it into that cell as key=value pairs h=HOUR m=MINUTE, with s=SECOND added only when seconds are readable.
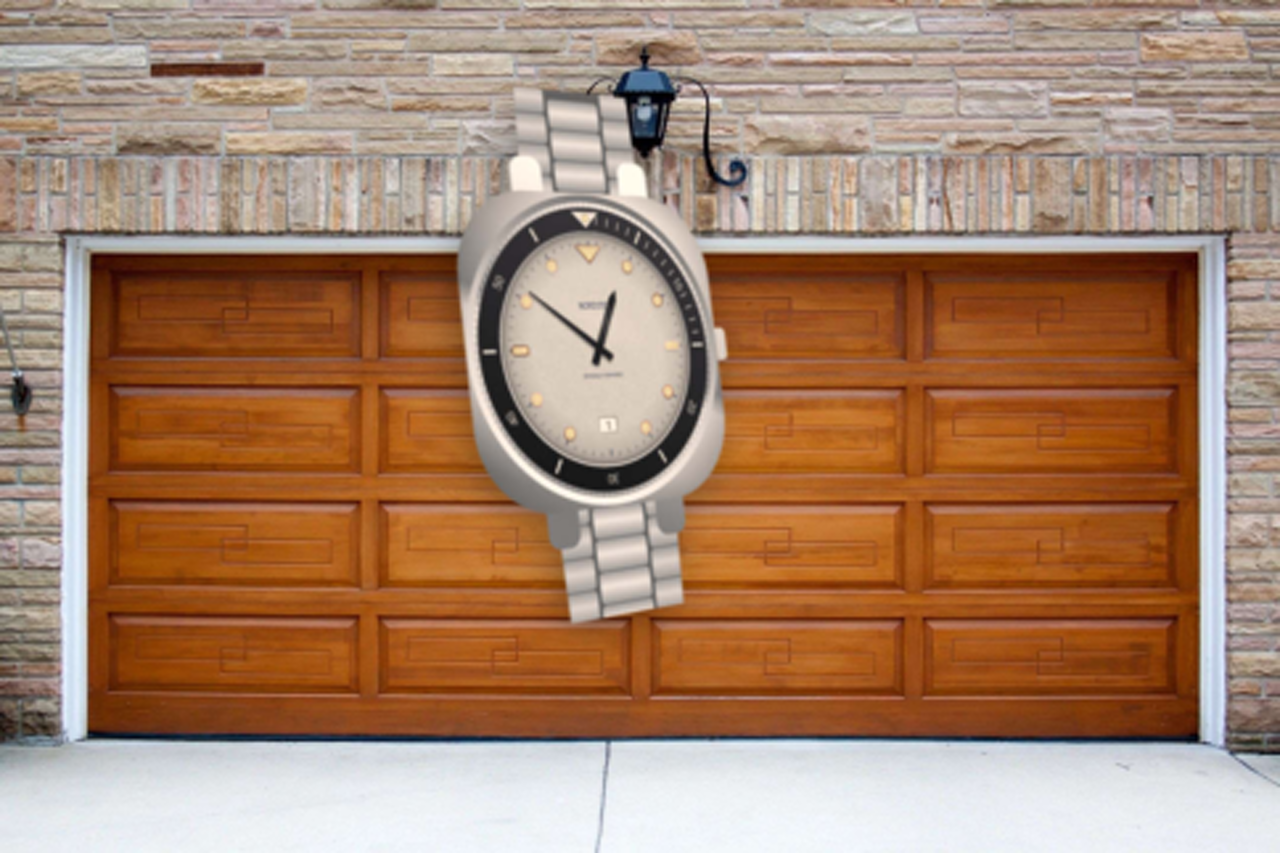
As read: h=12 m=51
